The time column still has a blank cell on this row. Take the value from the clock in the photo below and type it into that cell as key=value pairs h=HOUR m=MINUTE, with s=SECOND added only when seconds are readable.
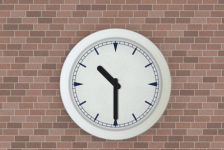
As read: h=10 m=30
